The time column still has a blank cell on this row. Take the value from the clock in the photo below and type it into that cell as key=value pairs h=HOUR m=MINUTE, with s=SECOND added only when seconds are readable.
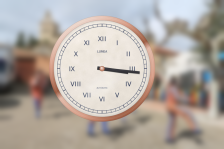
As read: h=3 m=16
